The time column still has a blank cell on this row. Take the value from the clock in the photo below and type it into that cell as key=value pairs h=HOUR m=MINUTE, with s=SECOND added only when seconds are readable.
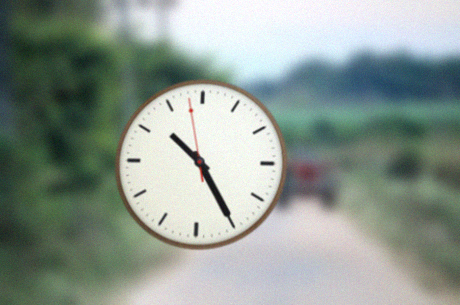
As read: h=10 m=24 s=58
